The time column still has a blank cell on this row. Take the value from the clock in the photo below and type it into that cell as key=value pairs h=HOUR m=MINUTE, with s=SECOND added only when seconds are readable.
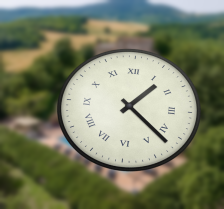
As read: h=1 m=22
